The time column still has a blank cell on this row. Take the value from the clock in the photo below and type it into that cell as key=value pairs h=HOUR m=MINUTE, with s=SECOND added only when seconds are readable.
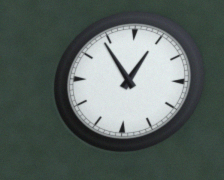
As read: h=12 m=54
